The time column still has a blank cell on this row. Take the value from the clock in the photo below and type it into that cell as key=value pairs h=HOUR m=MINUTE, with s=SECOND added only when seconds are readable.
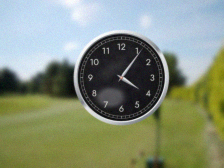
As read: h=4 m=6
